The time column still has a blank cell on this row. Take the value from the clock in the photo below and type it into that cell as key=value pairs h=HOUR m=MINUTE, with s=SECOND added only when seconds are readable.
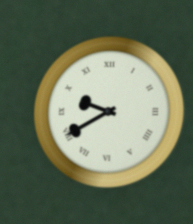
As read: h=9 m=40
